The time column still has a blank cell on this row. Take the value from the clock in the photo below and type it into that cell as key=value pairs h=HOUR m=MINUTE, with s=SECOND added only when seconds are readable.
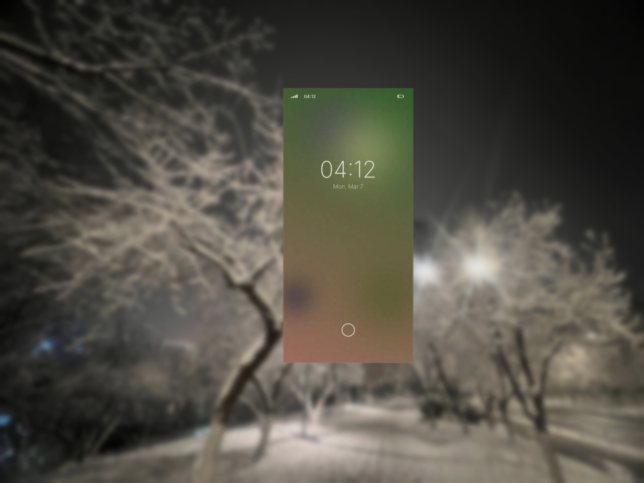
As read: h=4 m=12
